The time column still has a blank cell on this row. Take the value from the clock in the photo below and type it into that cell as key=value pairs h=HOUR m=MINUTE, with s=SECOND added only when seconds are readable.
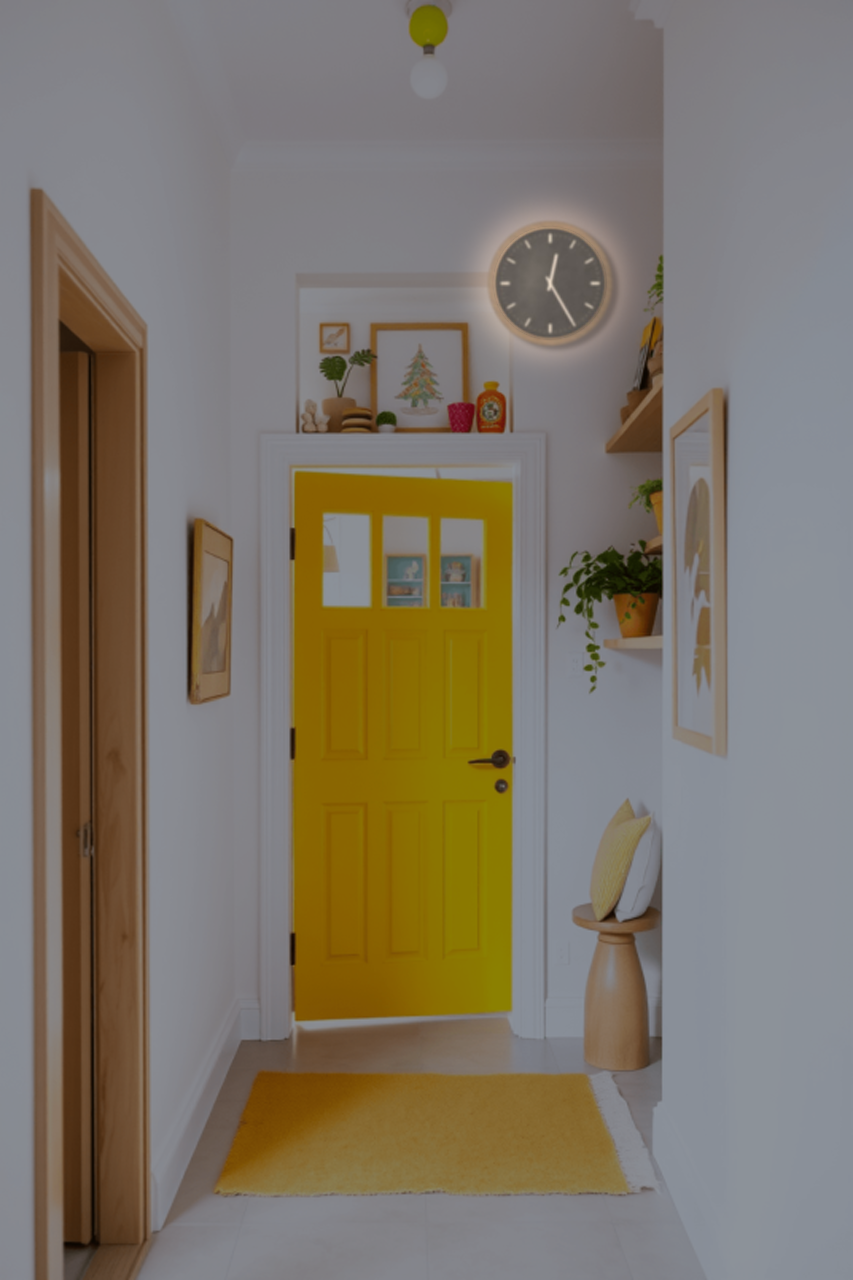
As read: h=12 m=25
